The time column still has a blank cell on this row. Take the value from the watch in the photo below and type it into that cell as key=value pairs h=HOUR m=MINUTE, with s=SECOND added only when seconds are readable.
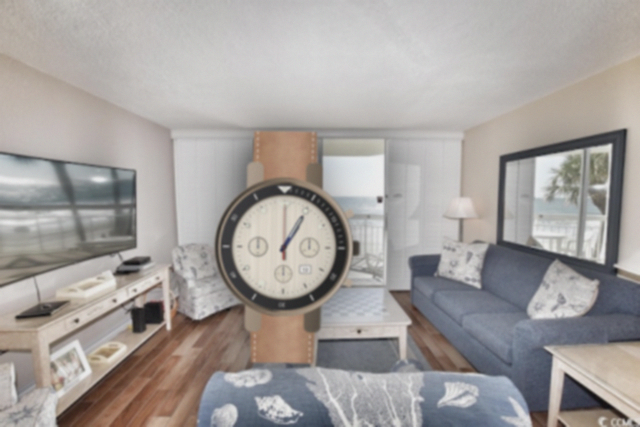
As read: h=1 m=5
